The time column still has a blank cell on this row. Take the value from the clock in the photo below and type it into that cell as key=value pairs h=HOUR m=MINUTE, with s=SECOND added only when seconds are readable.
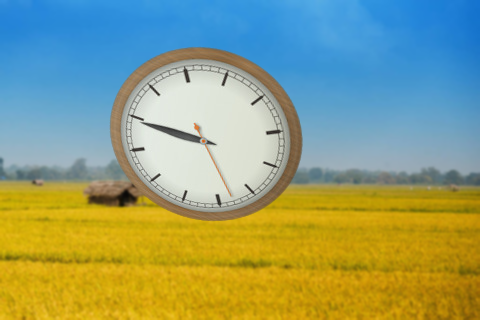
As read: h=9 m=49 s=28
